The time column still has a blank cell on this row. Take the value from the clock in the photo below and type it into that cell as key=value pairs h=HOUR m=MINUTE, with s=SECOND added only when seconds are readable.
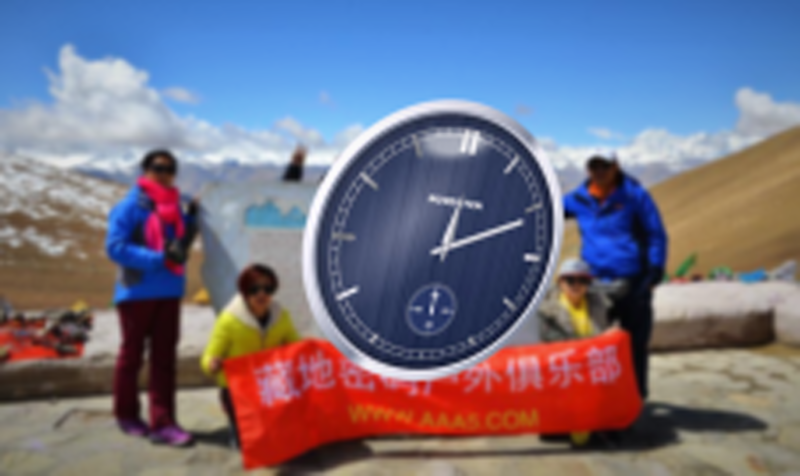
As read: h=12 m=11
